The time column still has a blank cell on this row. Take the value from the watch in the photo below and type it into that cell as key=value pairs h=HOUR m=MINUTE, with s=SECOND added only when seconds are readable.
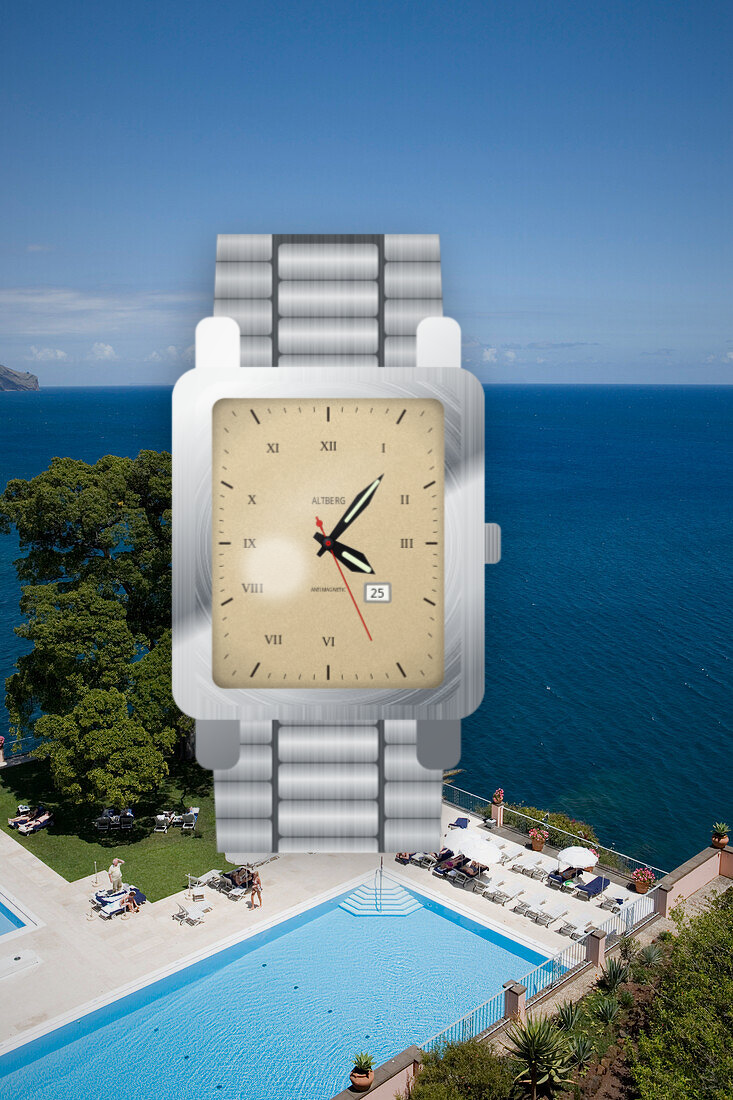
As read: h=4 m=6 s=26
